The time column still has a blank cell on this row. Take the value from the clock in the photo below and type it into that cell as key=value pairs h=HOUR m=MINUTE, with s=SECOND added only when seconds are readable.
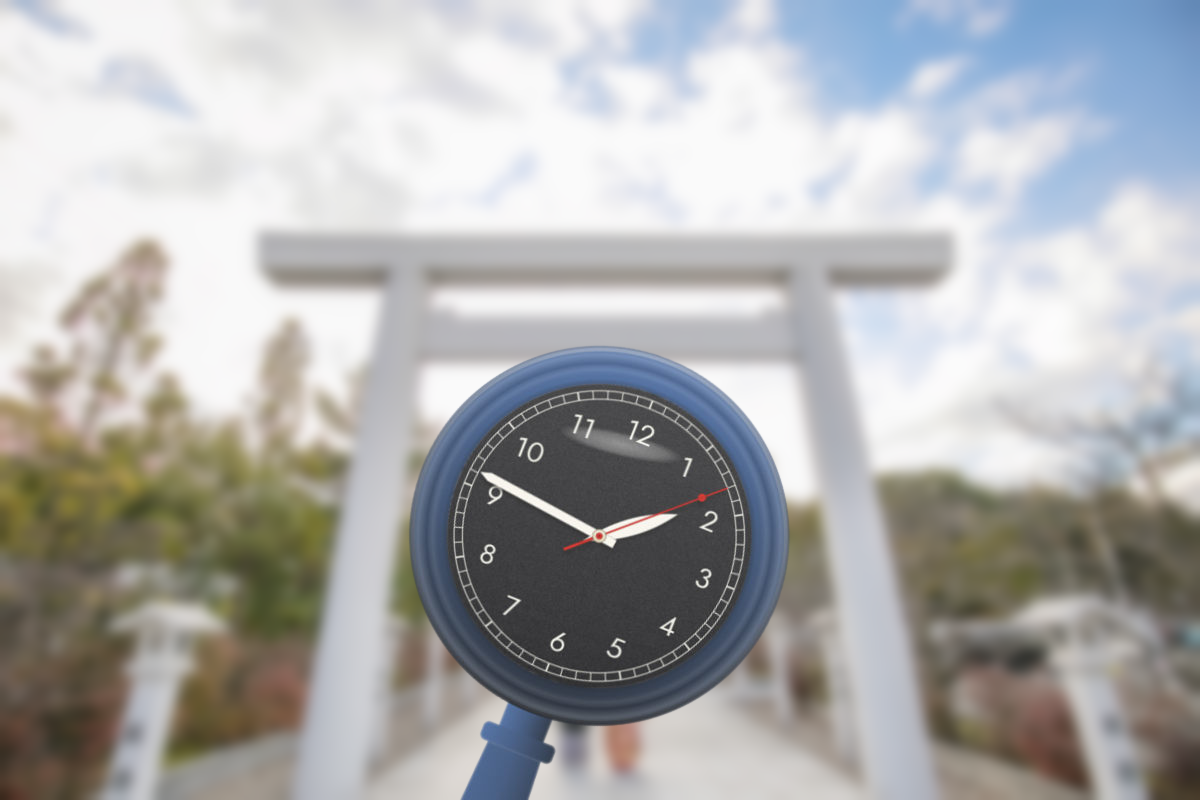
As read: h=1 m=46 s=8
